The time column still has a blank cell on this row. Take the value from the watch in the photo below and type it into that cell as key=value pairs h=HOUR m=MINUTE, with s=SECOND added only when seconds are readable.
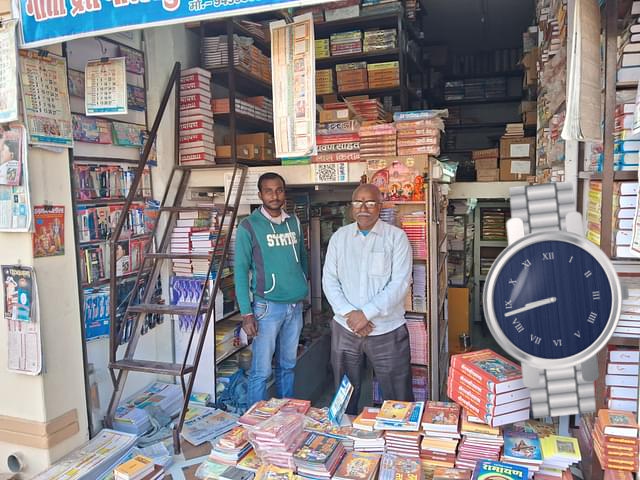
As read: h=8 m=43
